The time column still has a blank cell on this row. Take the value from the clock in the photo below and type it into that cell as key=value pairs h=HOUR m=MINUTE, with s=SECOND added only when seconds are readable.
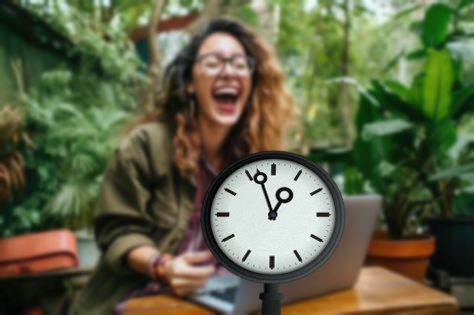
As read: h=12 m=57
